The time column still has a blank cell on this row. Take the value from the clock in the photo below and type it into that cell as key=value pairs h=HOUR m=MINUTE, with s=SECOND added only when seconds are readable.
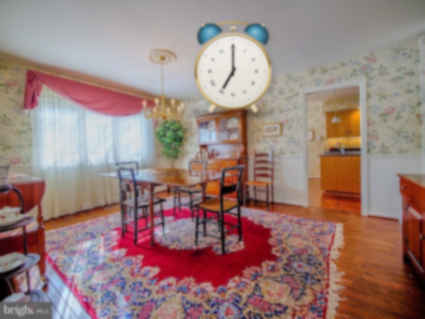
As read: h=7 m=0
